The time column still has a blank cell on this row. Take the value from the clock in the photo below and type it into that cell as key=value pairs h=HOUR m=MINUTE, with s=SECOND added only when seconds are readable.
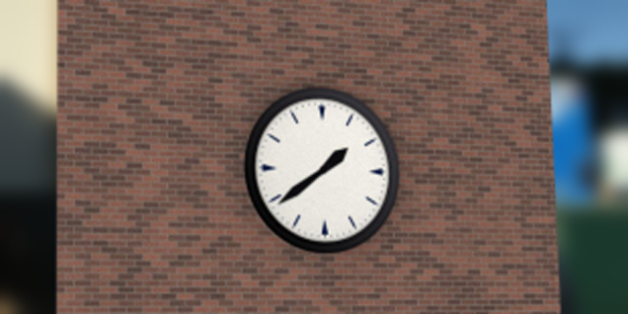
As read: h=1 m=39
